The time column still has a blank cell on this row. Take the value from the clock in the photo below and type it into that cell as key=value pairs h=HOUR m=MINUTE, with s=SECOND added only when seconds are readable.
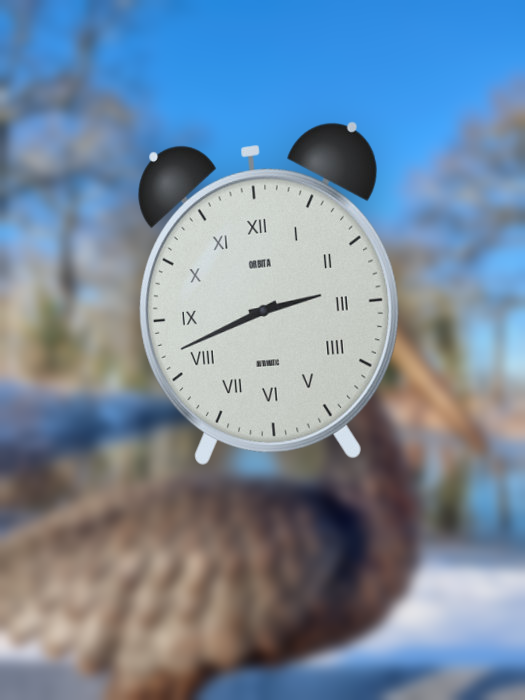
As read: h=2 m=42
